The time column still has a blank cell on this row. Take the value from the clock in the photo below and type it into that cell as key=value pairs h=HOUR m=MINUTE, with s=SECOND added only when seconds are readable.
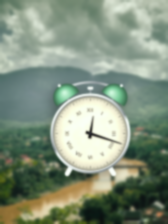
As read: h=12 m=18
